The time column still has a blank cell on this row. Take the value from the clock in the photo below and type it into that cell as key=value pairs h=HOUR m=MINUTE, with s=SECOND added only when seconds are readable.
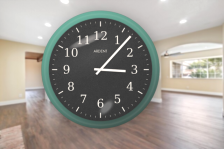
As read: h=3 m=7
